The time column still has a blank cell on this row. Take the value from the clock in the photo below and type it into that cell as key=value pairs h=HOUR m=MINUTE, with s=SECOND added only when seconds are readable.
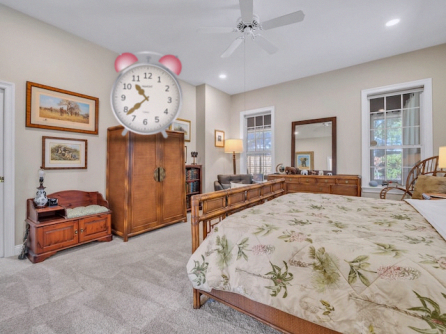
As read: h=10 m=38
